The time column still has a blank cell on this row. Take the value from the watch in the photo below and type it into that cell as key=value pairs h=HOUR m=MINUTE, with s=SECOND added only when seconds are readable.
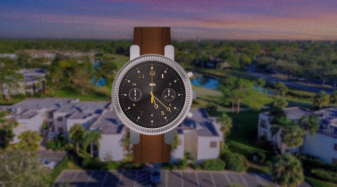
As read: h=5 m=22
